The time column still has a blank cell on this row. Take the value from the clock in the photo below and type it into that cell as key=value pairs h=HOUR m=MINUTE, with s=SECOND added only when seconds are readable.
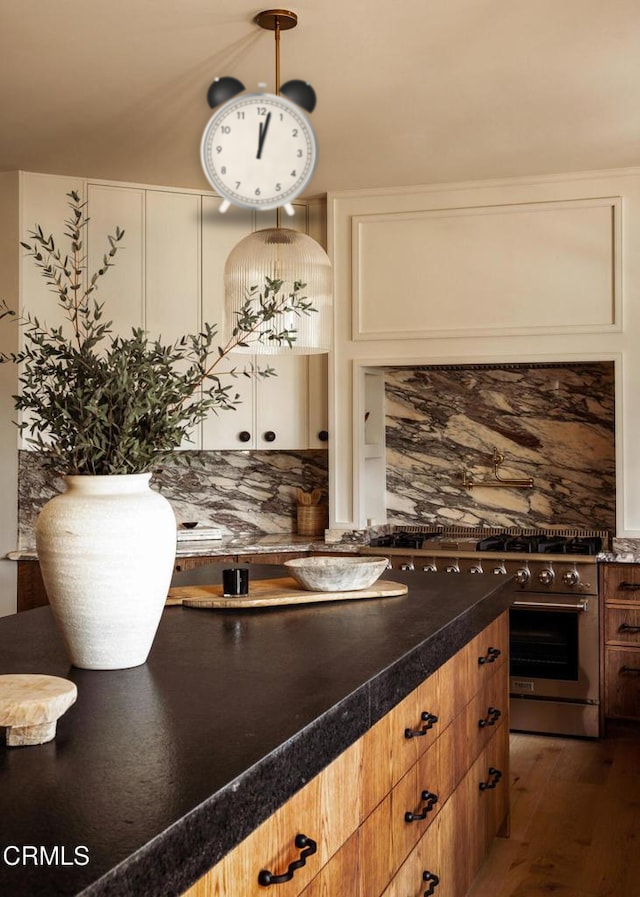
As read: h=12 m=2
